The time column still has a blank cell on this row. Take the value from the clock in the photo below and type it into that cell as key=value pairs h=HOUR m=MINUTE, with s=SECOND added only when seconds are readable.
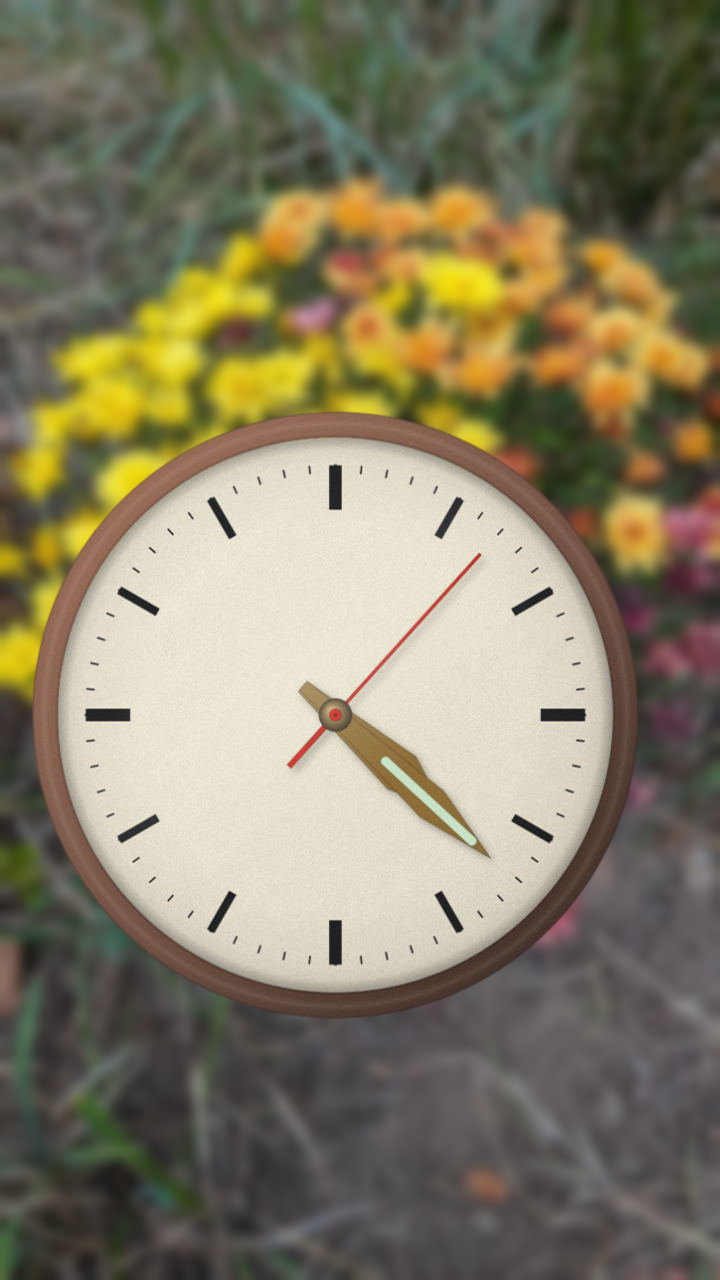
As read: h=4 m=22 s=7
